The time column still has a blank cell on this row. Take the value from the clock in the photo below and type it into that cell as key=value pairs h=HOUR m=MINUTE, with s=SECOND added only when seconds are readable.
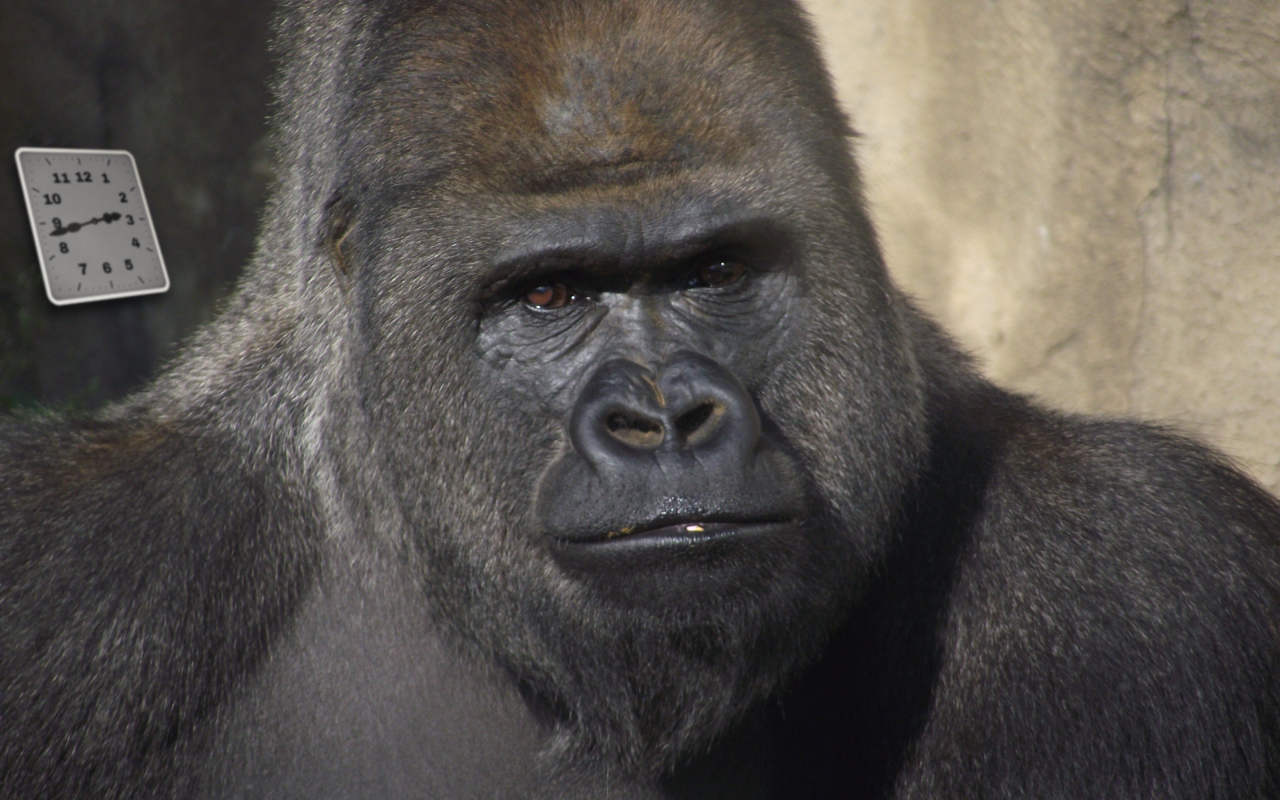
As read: h=2 m=43
